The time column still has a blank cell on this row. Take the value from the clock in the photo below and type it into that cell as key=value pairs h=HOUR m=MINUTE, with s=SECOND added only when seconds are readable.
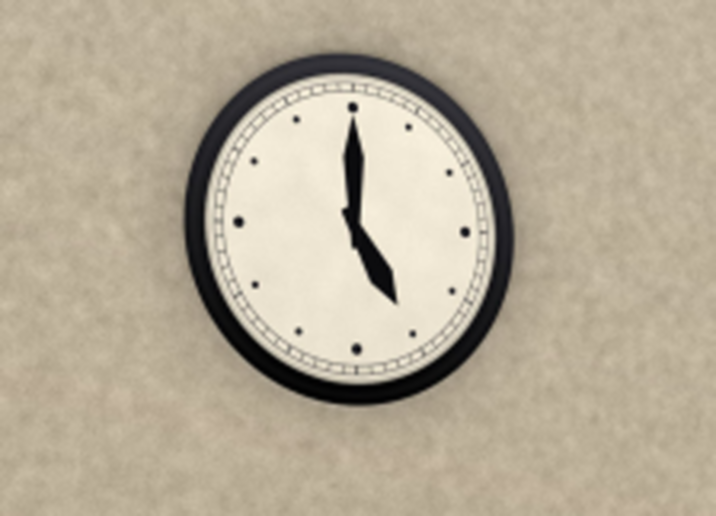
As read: h=5 m=0
